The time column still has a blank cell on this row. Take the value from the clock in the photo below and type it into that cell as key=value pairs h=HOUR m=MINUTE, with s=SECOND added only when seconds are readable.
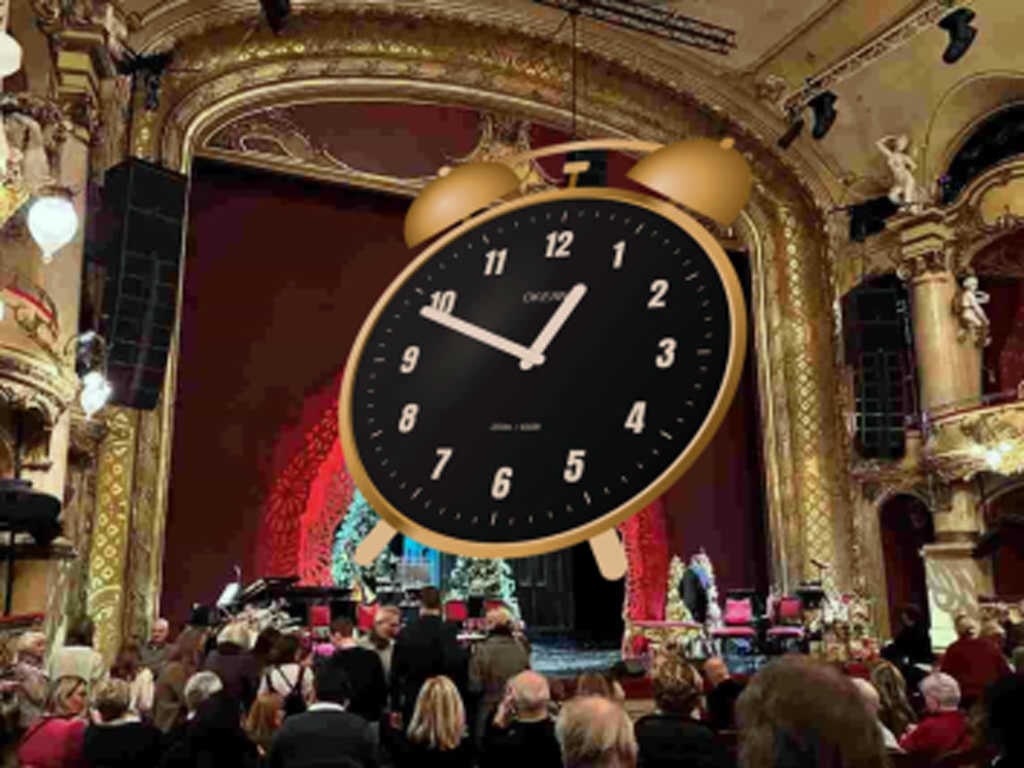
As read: h=12 m=49
